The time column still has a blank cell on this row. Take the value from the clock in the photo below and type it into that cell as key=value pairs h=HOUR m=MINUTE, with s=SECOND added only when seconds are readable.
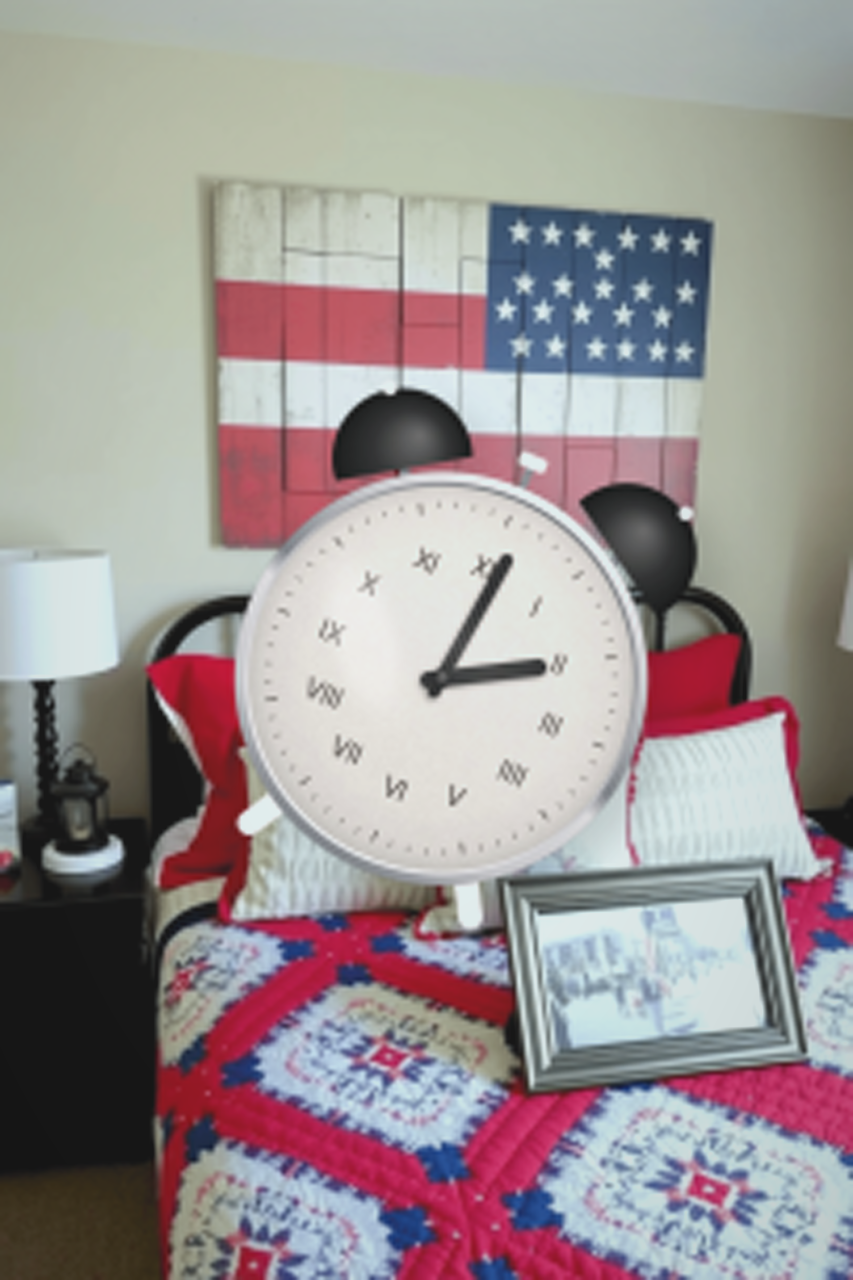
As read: h=2 m=1
